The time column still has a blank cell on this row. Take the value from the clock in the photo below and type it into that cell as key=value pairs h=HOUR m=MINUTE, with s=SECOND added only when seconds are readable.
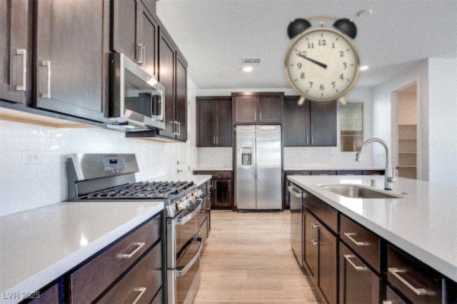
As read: h=9 m=49
